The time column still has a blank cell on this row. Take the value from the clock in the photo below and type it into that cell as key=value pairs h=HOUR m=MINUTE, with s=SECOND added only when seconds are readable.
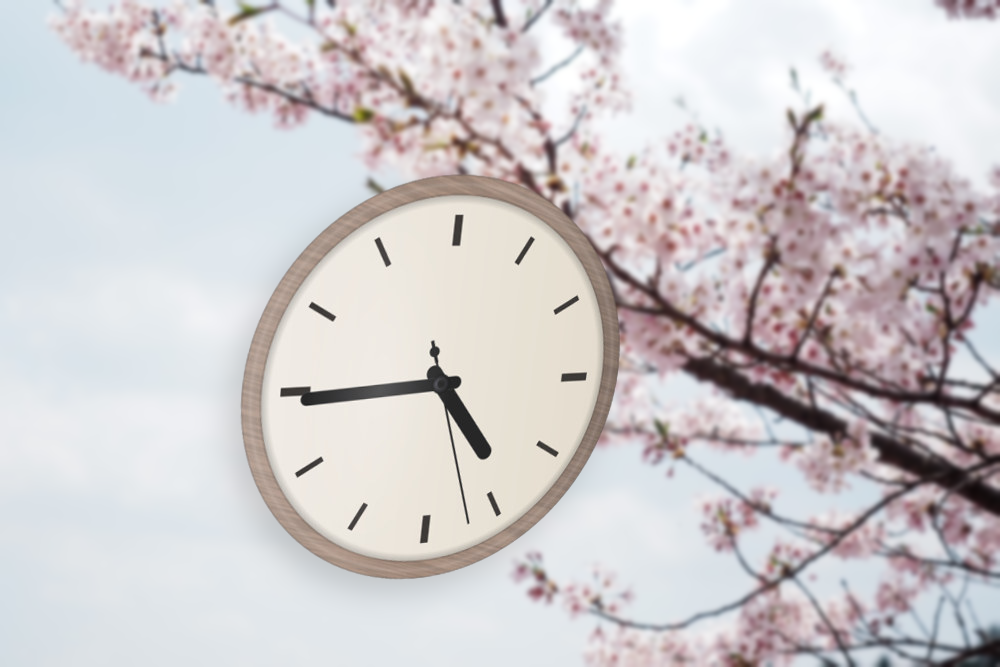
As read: h=4 m=44 s=27
